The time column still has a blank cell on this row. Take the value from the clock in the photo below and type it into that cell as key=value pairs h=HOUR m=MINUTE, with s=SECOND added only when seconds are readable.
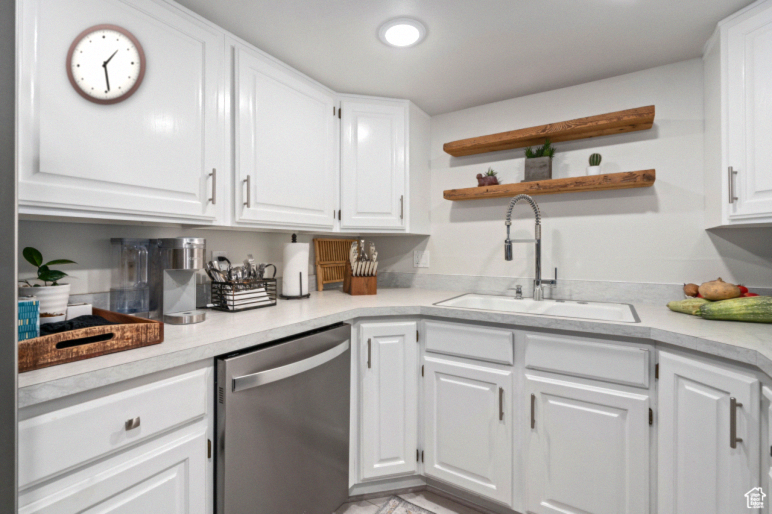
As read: h=1 m=29
